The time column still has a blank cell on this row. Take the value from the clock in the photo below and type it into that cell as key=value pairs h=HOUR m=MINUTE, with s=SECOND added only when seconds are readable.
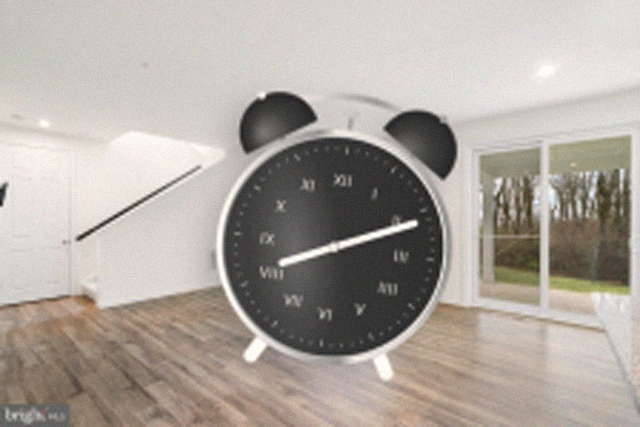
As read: h=8 m=11
